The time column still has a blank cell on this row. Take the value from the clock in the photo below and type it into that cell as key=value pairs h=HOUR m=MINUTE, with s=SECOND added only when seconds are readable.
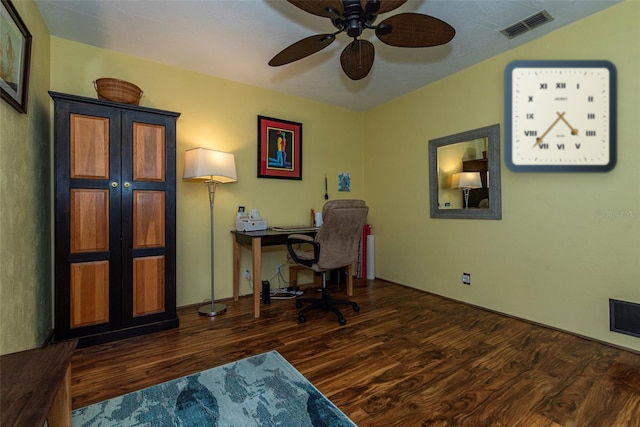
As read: h=4 m=37
